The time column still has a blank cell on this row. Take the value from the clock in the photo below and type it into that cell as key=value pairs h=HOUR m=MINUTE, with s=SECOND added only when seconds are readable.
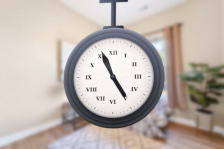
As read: h=4 m=56
